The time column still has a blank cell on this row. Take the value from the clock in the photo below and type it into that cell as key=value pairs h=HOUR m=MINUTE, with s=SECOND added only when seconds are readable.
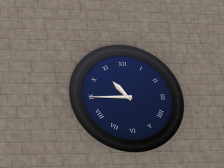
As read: h=10 m=45
